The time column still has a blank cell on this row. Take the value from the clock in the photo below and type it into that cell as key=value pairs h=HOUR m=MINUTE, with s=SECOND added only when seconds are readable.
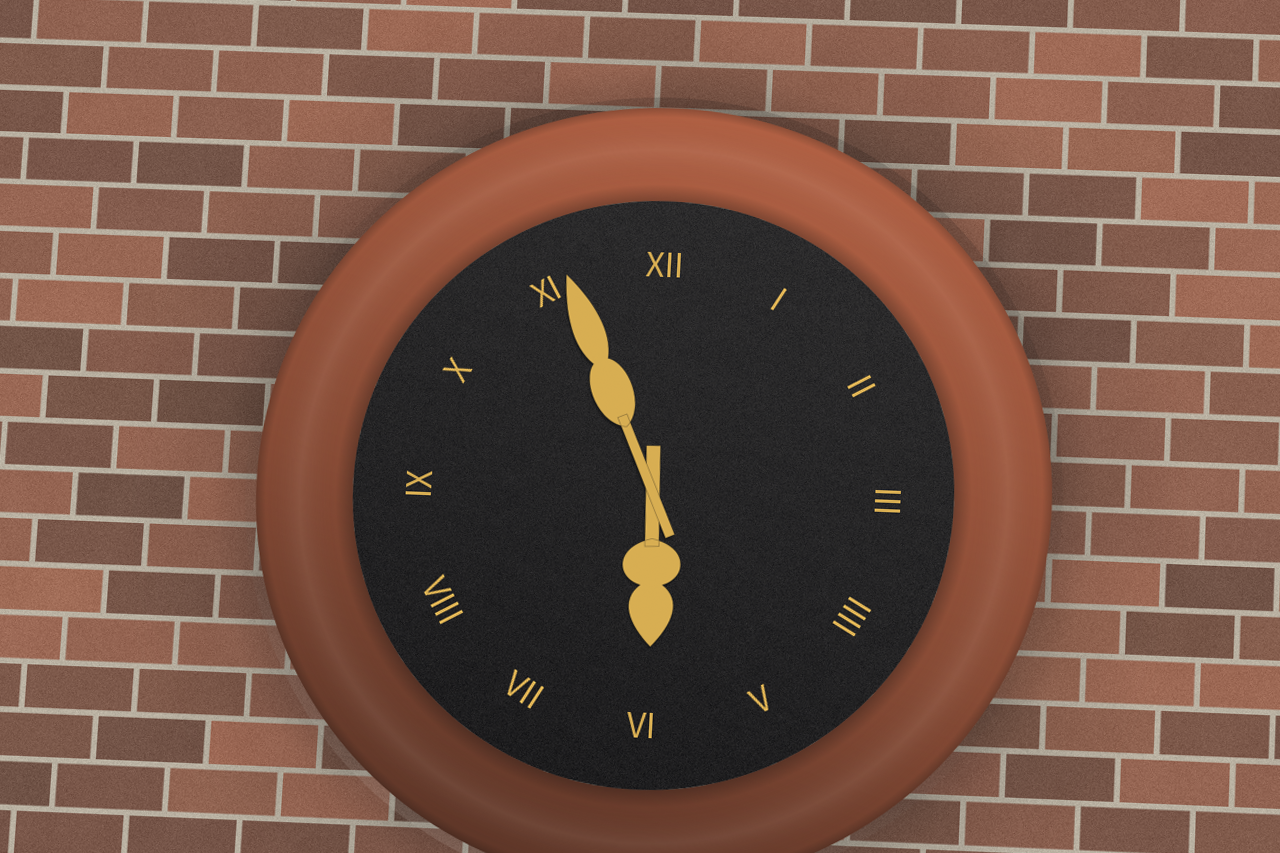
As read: h=5 m=56
